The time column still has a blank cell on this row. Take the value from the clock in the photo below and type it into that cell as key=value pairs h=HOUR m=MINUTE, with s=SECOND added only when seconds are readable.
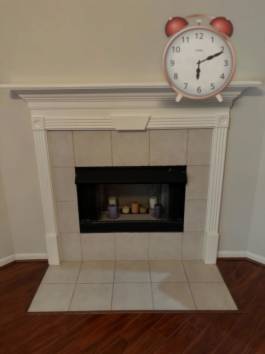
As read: h=6 m=11
